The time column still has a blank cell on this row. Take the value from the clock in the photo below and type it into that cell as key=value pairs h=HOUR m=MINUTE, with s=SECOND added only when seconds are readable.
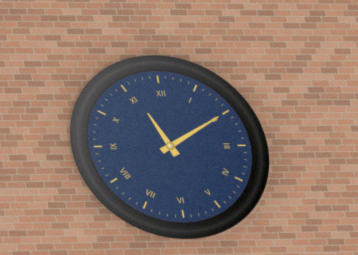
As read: h=11 m=10
